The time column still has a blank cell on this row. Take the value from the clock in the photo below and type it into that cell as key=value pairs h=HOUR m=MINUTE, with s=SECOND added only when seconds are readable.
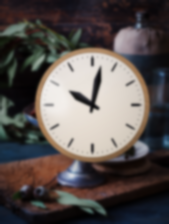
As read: h=10 m=2
